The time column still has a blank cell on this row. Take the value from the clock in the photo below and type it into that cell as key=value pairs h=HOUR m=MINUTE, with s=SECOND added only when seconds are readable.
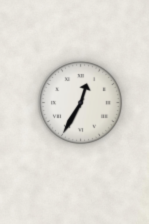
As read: h=12 m=35
